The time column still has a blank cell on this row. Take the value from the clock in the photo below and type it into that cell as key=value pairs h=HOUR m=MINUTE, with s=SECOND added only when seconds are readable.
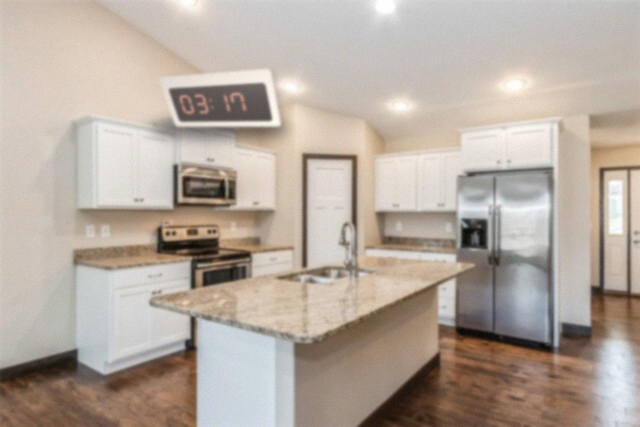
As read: h=3 m=17
